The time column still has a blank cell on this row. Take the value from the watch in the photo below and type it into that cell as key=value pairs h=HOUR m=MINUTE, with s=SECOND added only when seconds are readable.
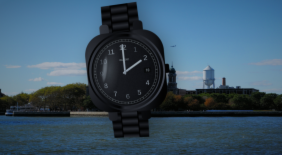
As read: h=2 m=0
